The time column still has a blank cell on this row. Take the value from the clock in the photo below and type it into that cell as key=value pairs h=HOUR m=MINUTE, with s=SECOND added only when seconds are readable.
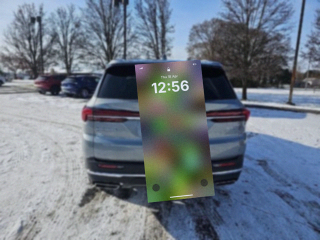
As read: h=12 m=56
